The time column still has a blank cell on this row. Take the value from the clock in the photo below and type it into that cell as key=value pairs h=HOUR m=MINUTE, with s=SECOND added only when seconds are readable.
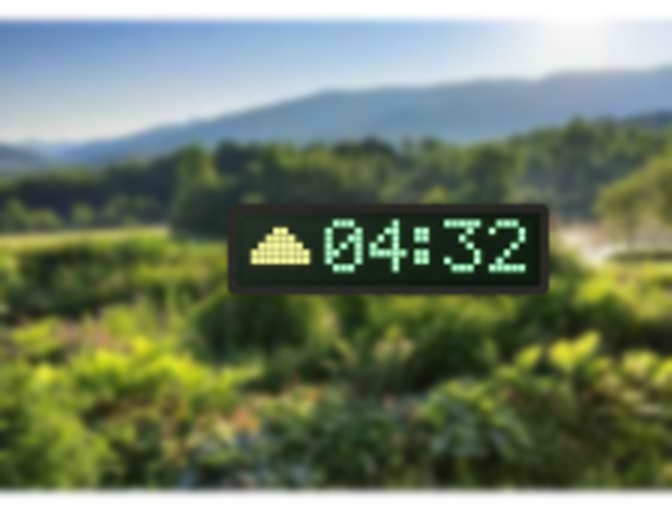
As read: h=4 m=32
